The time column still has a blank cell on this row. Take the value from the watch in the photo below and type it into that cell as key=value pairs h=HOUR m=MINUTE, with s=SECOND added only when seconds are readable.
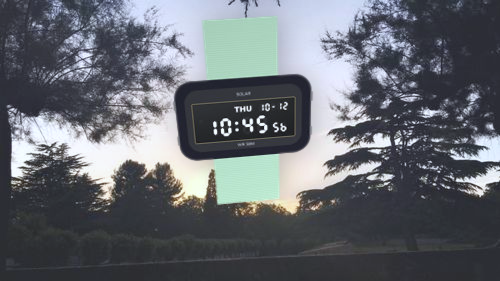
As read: h=10 m=45 s=56
